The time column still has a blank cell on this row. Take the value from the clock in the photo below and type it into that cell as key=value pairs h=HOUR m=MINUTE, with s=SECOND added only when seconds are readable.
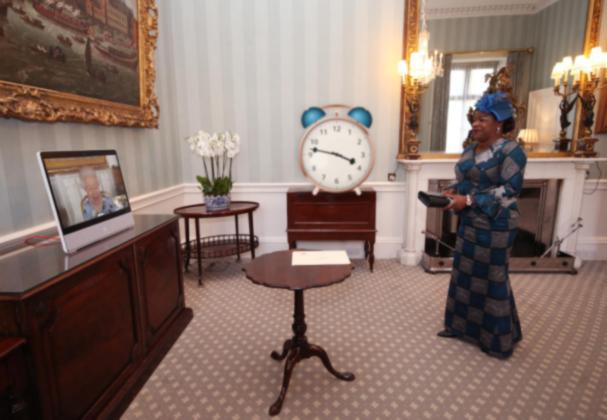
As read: h=3 m=47
